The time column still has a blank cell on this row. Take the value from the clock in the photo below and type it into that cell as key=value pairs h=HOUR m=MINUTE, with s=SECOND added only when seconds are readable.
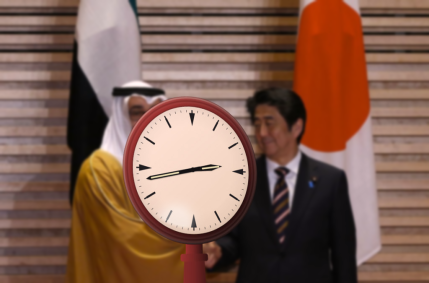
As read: h=2 m=43
